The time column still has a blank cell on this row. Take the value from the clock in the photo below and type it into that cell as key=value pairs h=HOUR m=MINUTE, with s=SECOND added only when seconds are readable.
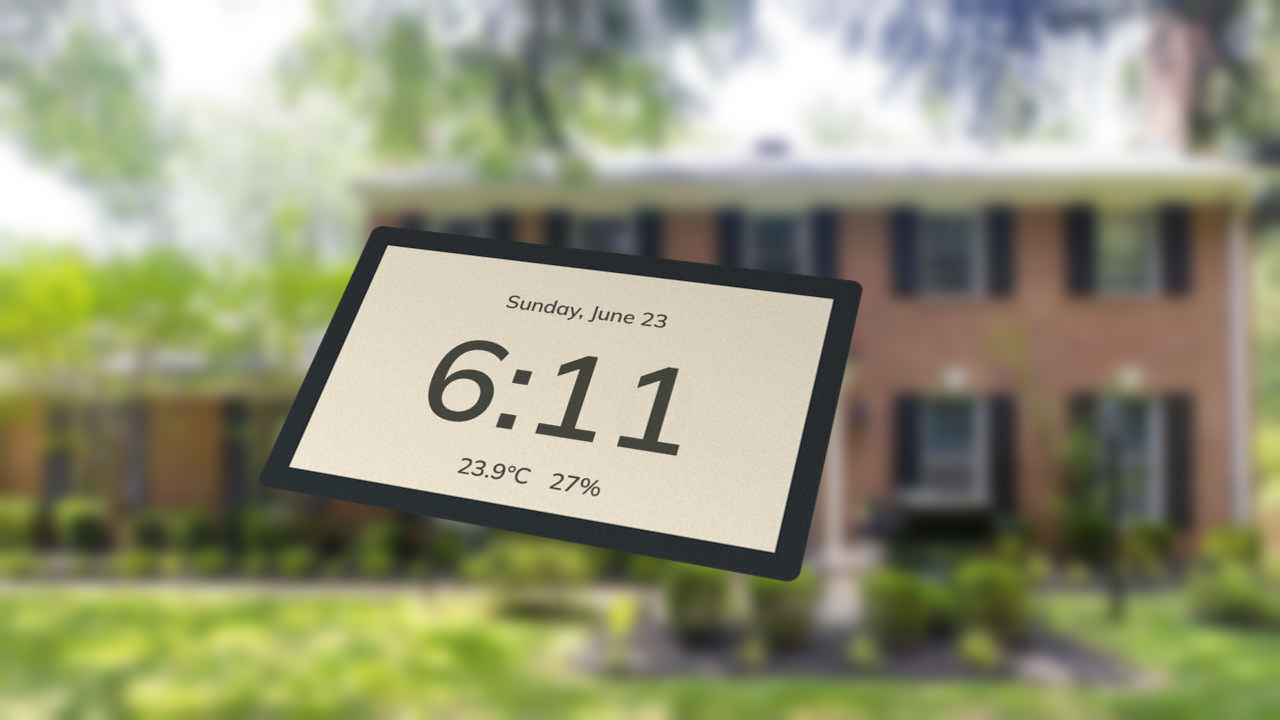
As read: h=6 m=11
